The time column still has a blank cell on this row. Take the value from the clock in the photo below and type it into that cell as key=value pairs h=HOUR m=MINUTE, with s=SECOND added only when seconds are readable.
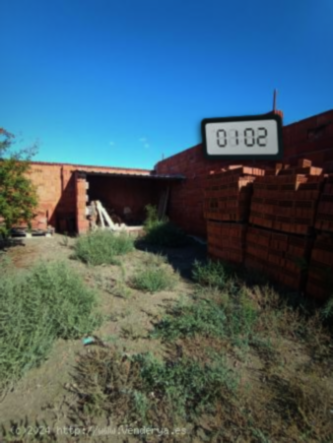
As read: h=1 m=2
